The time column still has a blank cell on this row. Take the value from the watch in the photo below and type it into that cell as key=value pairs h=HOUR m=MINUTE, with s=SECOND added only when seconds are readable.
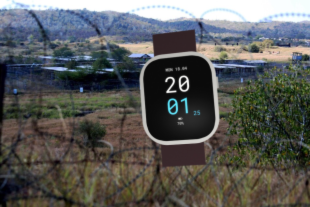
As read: h=20 m=1
